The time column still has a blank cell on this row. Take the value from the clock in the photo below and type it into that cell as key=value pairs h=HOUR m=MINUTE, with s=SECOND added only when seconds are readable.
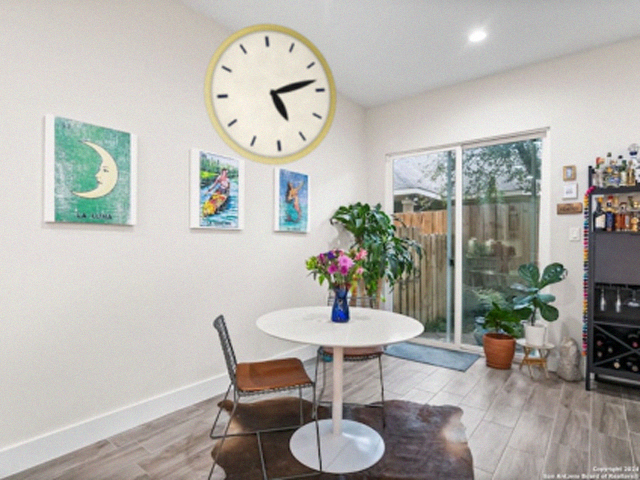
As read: h=5 m=13
